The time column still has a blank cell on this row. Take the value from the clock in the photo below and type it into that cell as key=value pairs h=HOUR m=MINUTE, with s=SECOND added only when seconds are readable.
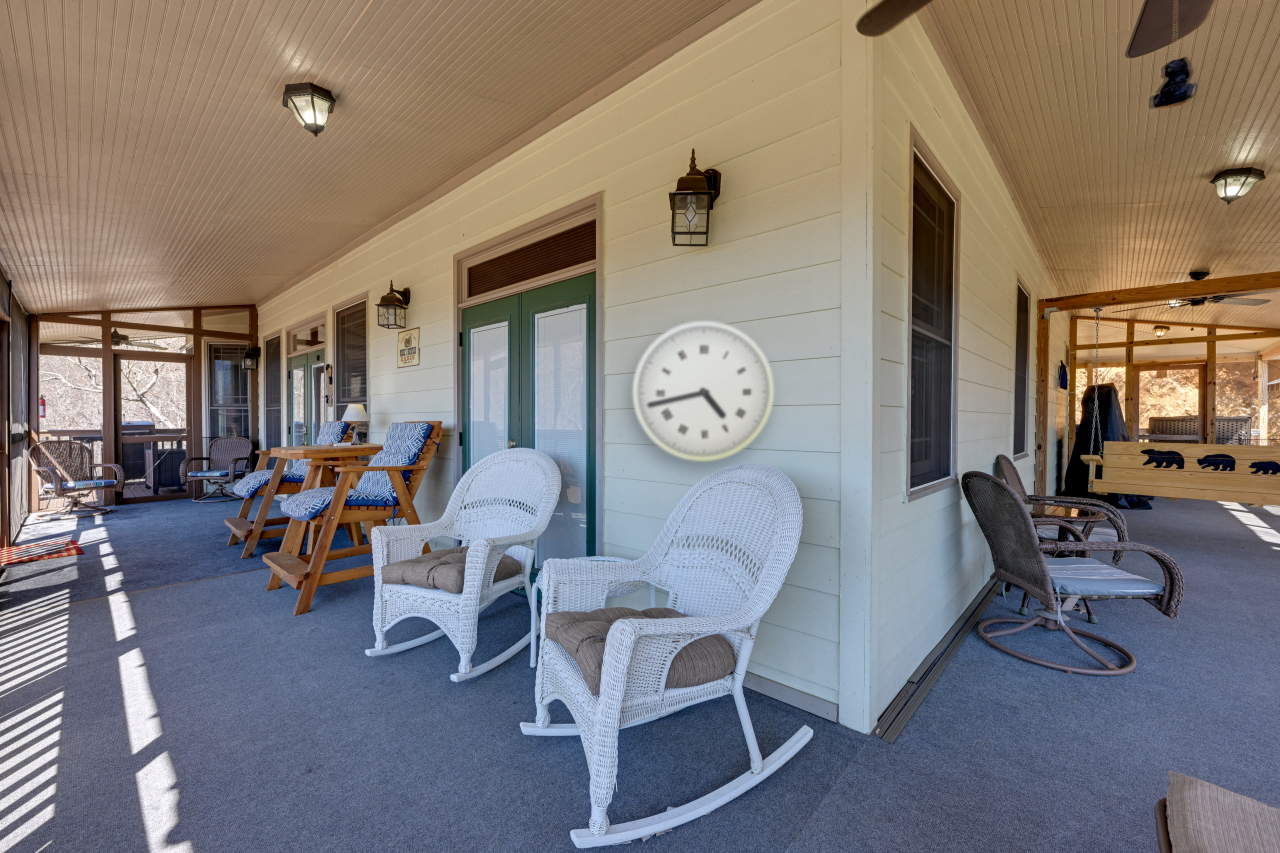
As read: h=4 m=43
